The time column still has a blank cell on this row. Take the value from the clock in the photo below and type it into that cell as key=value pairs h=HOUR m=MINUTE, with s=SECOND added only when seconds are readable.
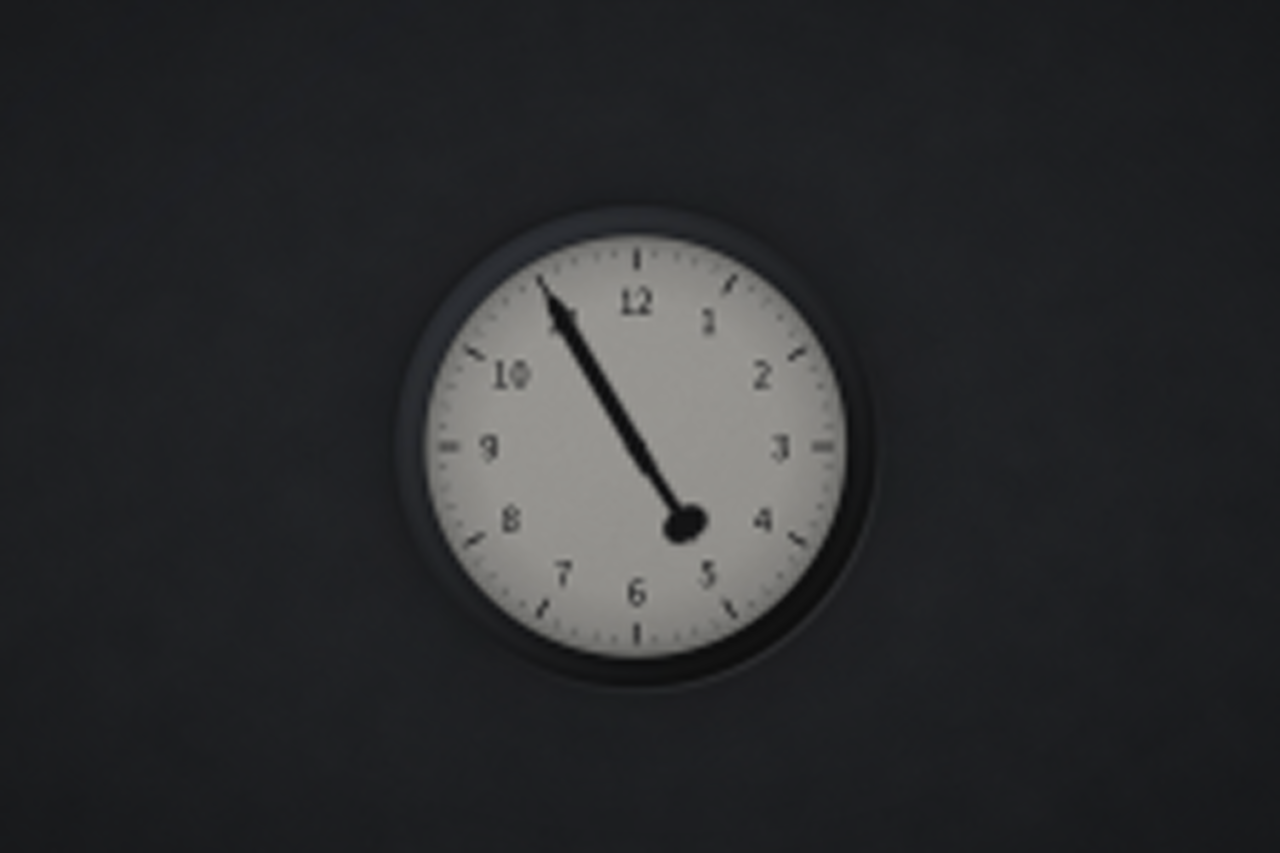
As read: h=4 m=55
